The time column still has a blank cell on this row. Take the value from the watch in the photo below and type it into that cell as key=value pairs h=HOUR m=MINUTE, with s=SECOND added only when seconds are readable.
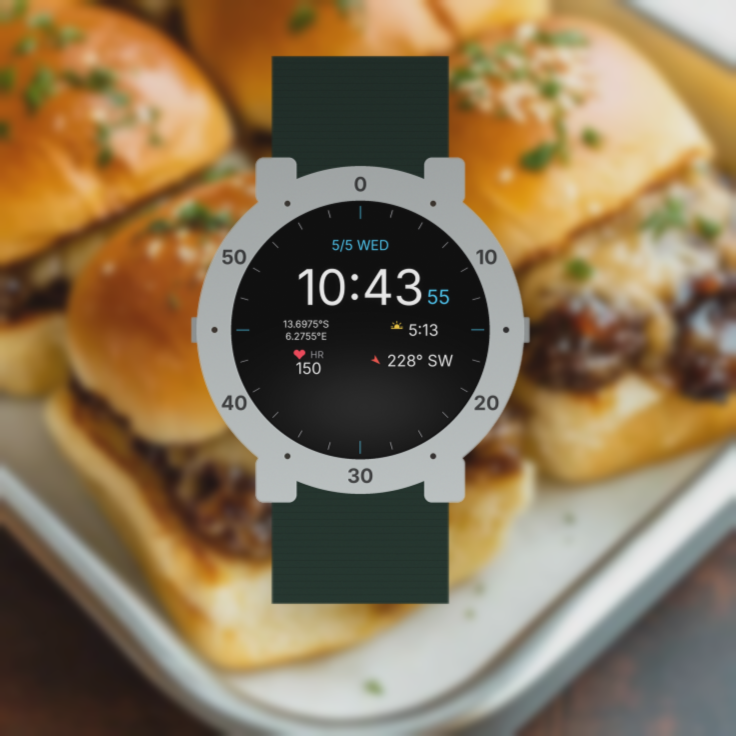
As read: h=10 m=43 s=55
